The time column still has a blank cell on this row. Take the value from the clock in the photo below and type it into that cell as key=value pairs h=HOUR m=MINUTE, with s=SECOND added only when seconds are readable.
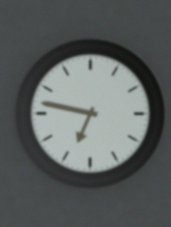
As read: h=6 m=47
